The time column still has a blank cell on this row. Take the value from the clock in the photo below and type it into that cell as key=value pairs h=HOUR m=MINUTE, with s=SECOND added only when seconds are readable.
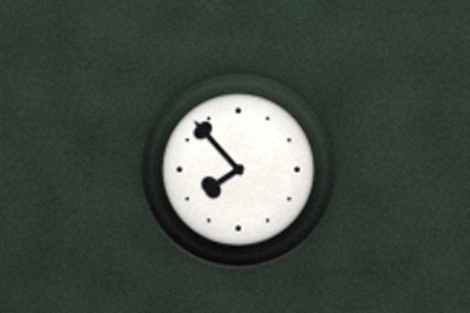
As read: h=7 m=53
